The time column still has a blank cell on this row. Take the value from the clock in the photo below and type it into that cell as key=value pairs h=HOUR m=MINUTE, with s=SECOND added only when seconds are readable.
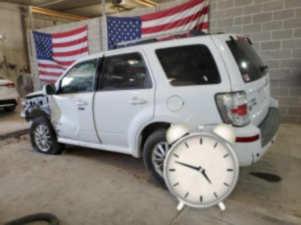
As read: h=4 m=48
